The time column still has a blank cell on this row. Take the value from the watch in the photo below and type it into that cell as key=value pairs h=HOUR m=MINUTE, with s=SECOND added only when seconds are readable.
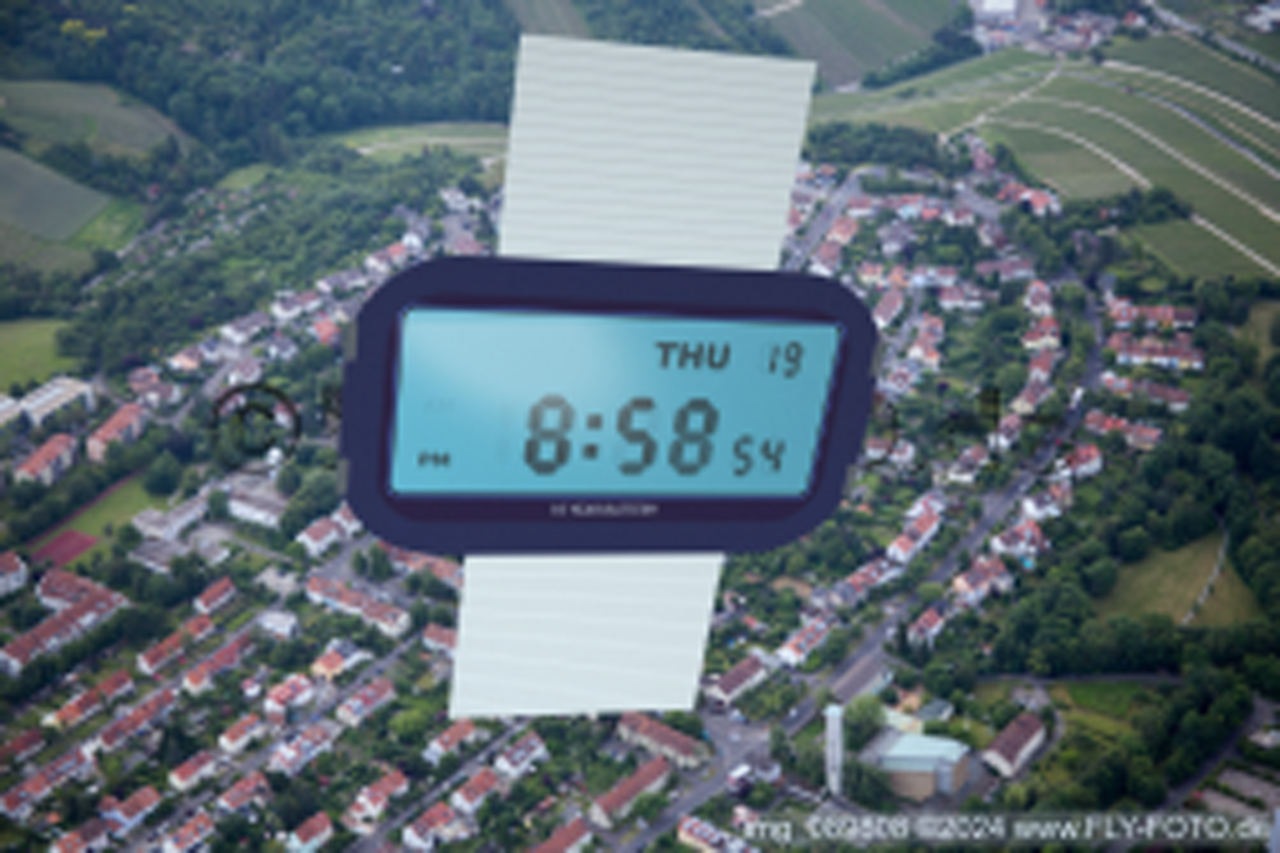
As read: h=8 m=58 s=54
